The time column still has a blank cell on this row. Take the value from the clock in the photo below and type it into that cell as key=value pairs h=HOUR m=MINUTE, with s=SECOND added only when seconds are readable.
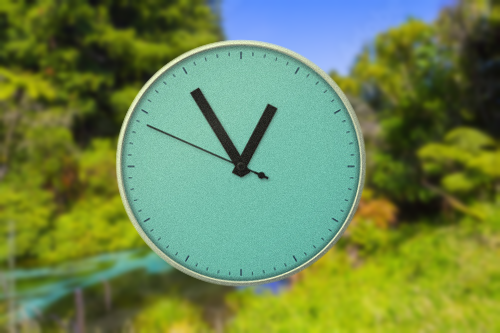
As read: h=12 m=54 s=49
